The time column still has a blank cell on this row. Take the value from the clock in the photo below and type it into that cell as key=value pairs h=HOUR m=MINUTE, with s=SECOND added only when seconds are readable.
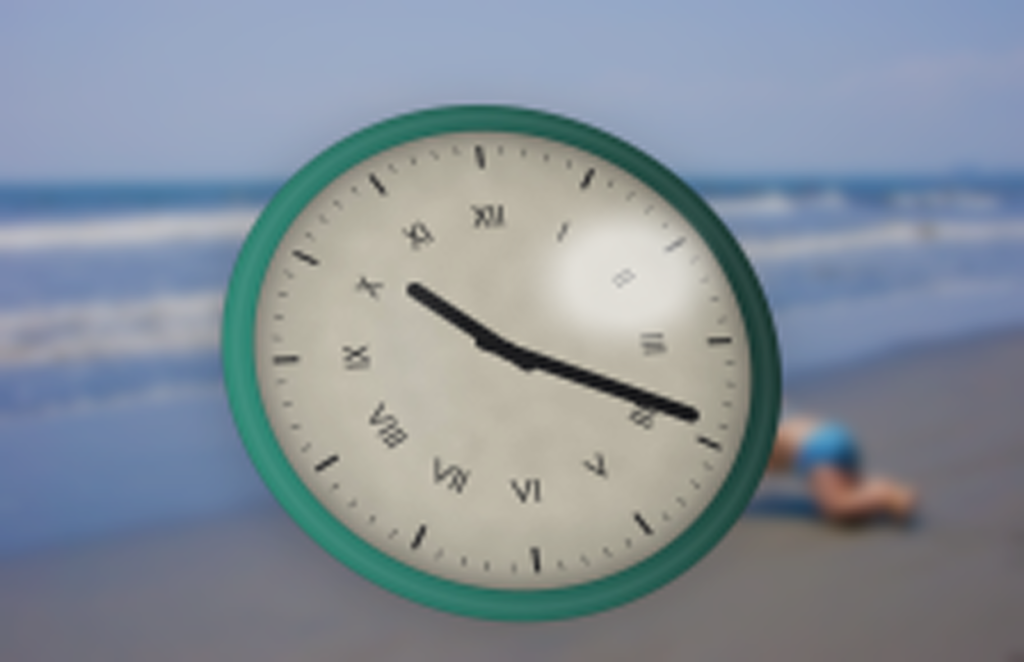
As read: h=10 m=19
